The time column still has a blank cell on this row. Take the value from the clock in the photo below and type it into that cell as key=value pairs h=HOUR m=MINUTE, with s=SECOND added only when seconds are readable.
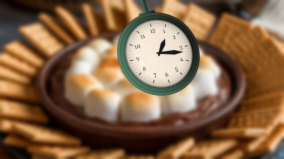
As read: h=1 m=17
